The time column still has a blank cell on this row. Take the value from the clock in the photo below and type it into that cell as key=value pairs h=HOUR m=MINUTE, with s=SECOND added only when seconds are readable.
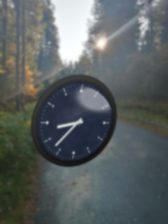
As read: h=8 m=37
